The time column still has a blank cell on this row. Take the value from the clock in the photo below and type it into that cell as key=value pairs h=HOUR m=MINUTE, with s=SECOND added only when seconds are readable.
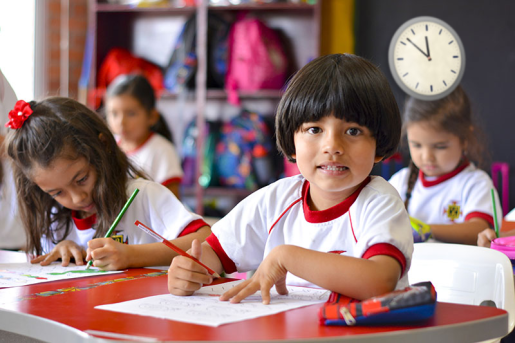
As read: h=11 m=52
